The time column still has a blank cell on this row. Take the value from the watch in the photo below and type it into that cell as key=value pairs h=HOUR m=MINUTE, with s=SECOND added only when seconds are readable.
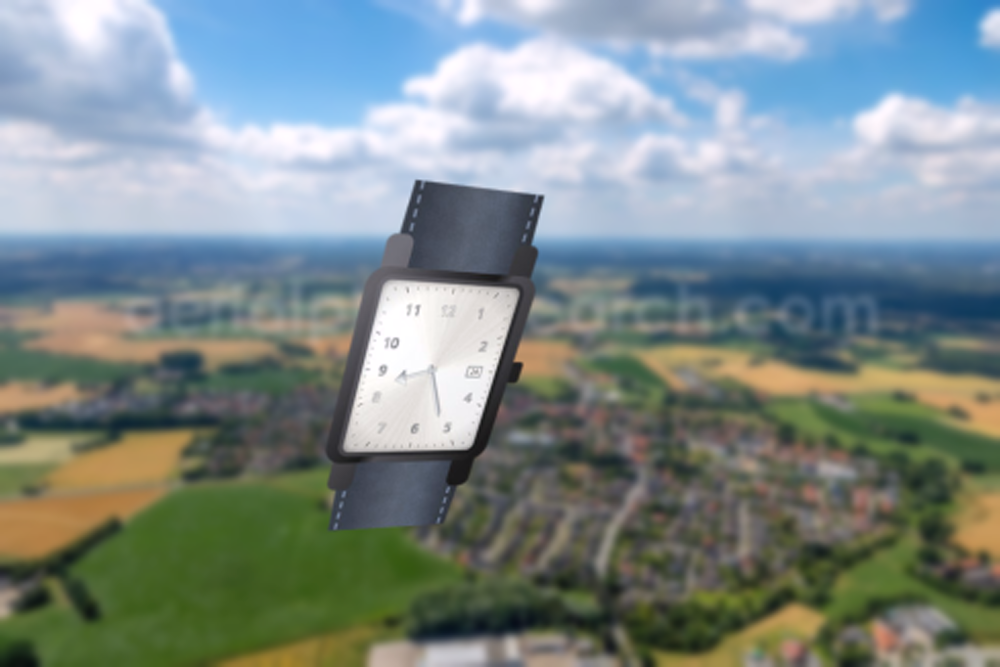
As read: h=8 m=26
